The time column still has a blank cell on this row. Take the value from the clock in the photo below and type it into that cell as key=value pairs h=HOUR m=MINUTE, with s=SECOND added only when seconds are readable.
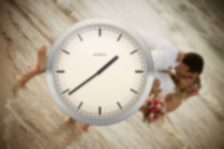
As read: h=1 m=39
